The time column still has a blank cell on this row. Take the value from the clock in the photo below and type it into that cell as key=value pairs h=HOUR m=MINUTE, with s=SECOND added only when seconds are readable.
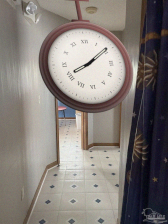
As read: h=8 m=9
